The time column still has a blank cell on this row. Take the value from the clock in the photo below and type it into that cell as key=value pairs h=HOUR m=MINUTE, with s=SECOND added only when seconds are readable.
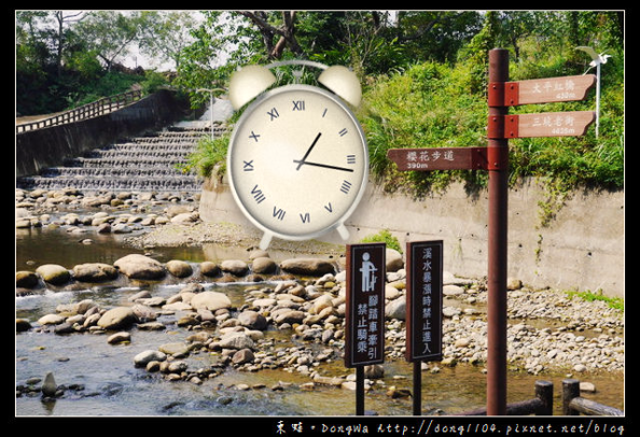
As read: h=1 m=17
